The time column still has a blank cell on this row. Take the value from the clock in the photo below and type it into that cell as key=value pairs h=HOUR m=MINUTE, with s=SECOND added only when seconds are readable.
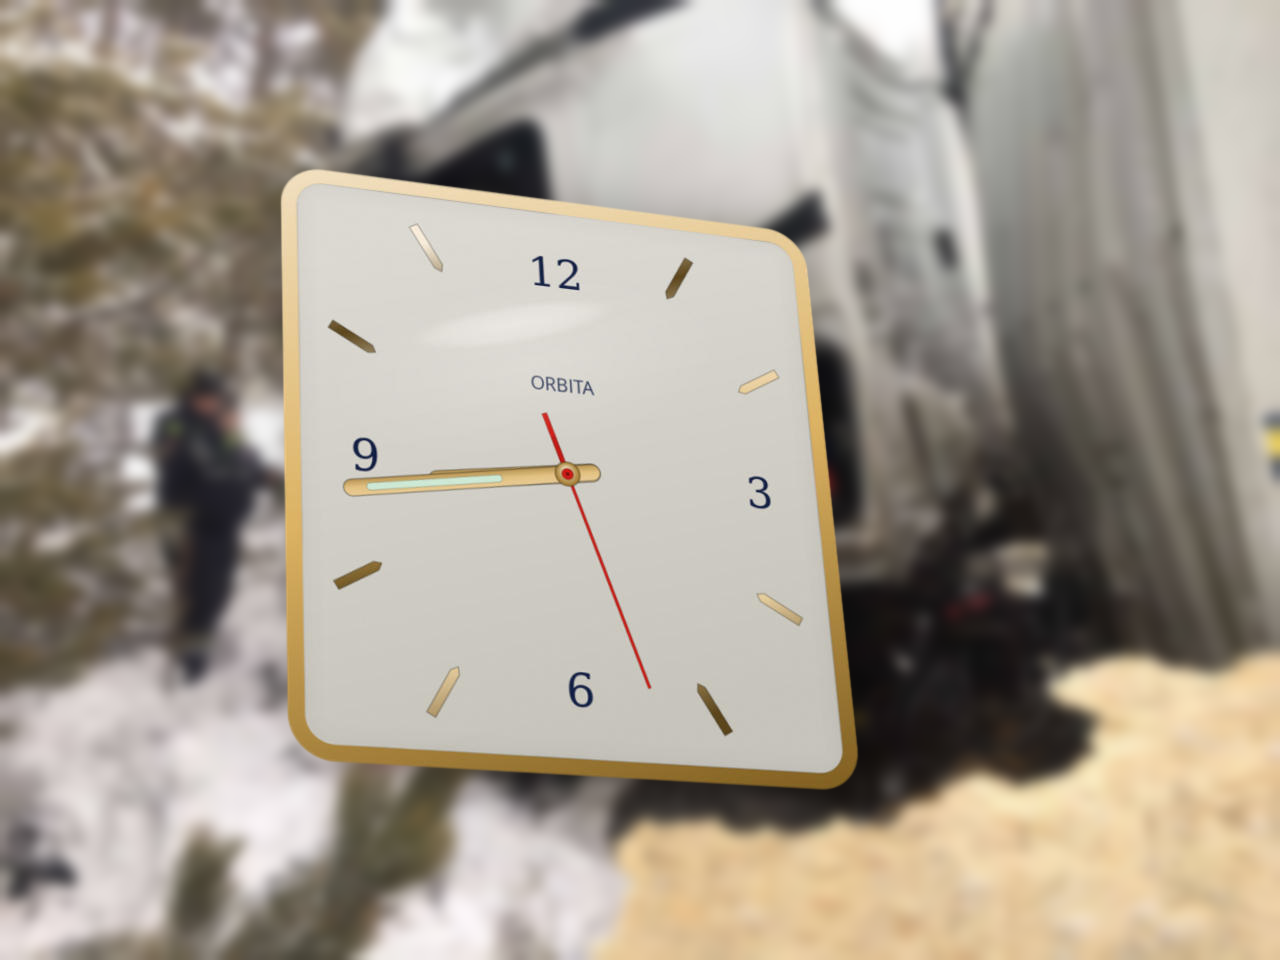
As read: h=8 m=43 s=27
